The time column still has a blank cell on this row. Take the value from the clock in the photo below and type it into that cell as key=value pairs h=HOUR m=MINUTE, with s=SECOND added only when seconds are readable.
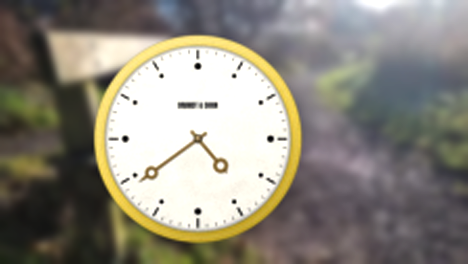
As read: h=4 m=39
